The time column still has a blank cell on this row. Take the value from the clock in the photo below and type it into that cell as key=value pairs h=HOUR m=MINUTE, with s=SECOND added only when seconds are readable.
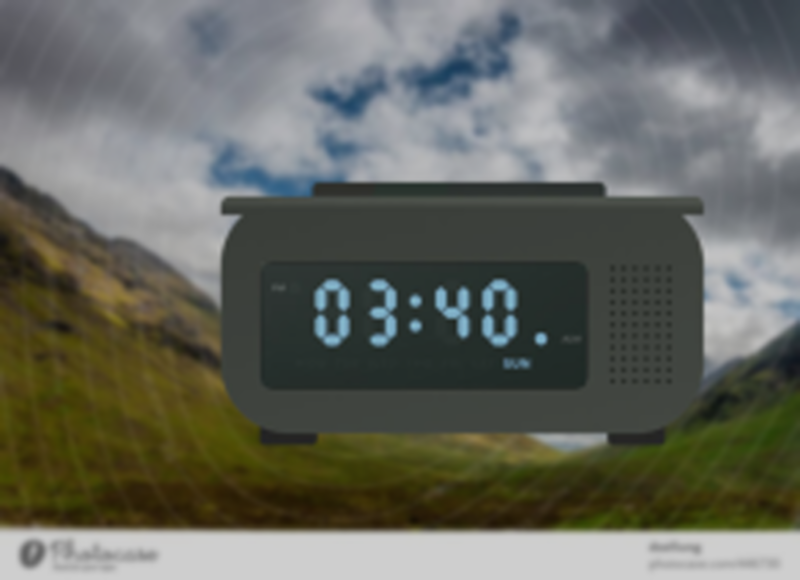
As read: h=3 m=40
